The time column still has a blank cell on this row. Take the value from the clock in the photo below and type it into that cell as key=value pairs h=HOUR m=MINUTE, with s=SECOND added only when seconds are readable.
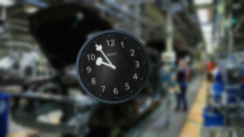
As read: h=9 m=55
